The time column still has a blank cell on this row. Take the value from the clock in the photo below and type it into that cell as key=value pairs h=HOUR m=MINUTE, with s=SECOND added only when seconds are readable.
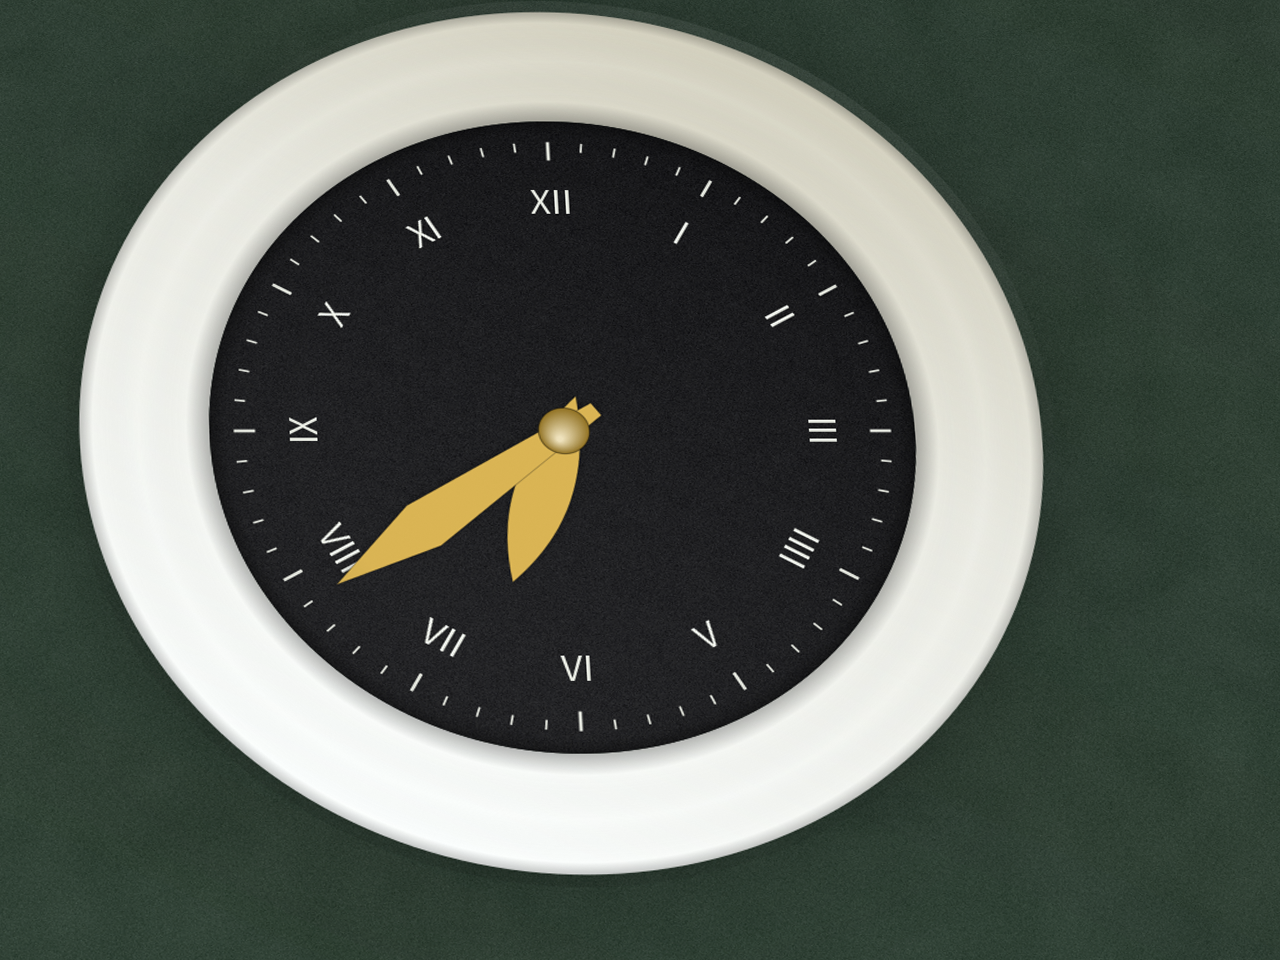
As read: h=6 m=39
